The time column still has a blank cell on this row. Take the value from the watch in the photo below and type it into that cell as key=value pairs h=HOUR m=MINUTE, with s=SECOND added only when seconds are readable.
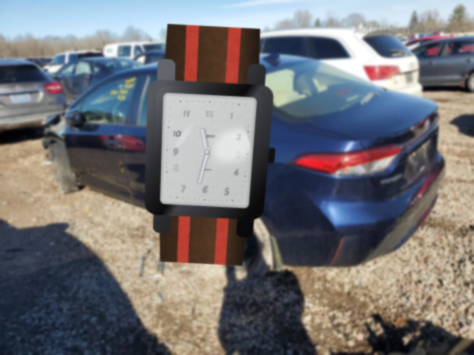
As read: h=11 m=32
